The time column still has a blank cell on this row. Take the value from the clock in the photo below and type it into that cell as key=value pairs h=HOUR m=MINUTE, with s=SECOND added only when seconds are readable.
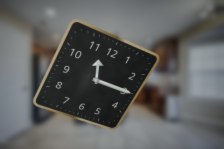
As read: h=11 m=15
